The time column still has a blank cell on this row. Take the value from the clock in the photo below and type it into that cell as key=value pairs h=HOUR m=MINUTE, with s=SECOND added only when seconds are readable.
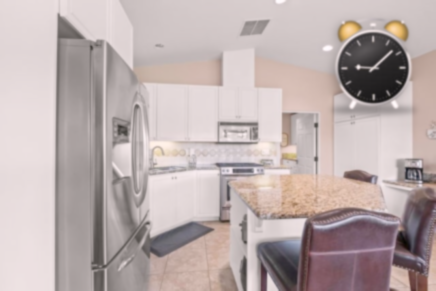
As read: h=9 m=8
